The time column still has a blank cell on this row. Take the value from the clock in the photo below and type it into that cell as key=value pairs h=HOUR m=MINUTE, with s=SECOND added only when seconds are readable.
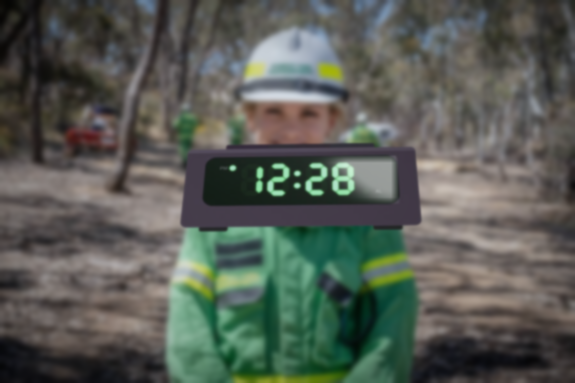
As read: h=12 m=28
